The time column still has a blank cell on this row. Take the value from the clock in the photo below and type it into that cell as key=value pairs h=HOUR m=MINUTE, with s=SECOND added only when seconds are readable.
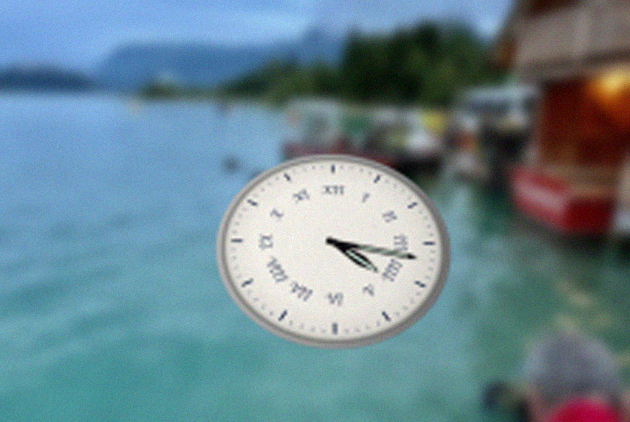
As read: h=4 m=17
